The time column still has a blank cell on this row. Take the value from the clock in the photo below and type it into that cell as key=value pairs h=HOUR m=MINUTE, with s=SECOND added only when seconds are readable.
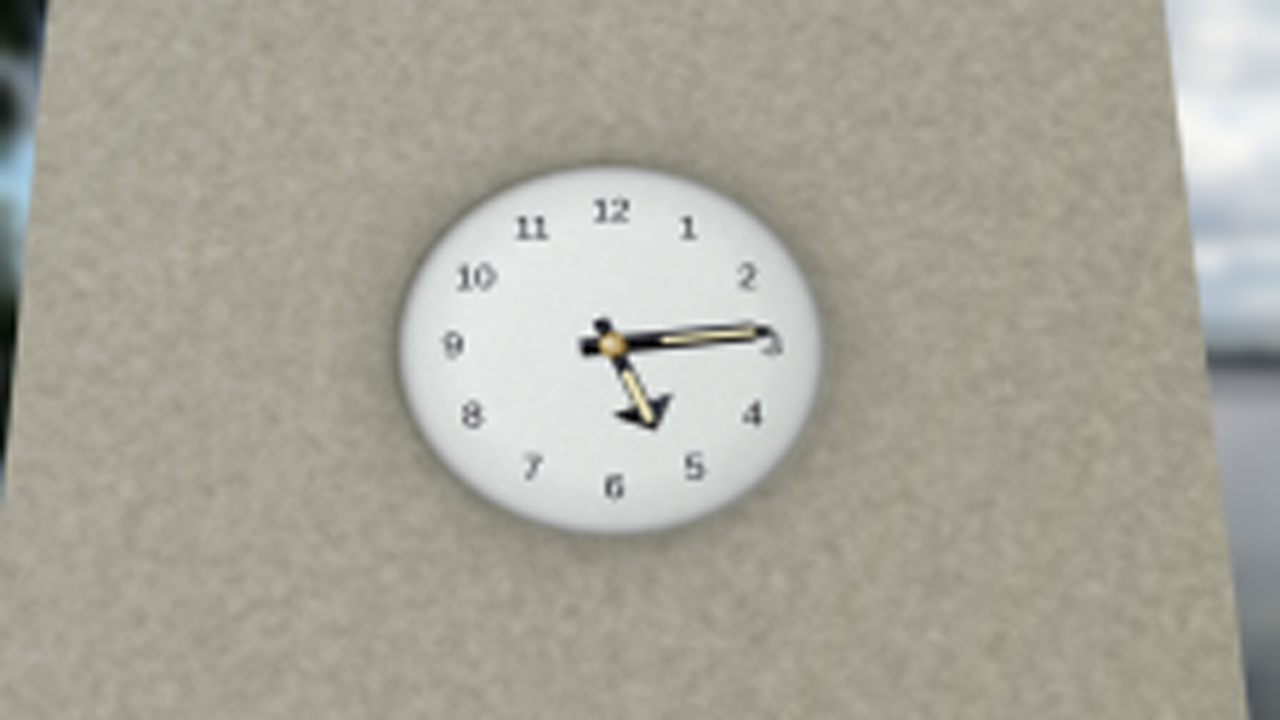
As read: h=5 m=14
